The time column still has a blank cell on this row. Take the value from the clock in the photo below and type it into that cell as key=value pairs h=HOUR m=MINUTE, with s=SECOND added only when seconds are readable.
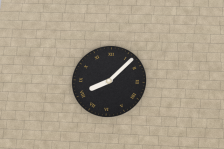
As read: h=8 m=7
